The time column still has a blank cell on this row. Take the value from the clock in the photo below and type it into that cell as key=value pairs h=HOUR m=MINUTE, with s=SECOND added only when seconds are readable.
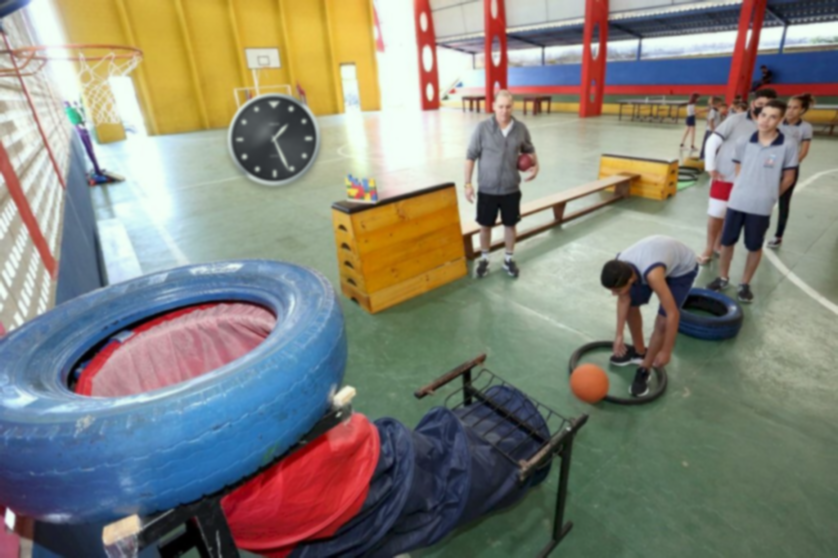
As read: h=1 m=26
